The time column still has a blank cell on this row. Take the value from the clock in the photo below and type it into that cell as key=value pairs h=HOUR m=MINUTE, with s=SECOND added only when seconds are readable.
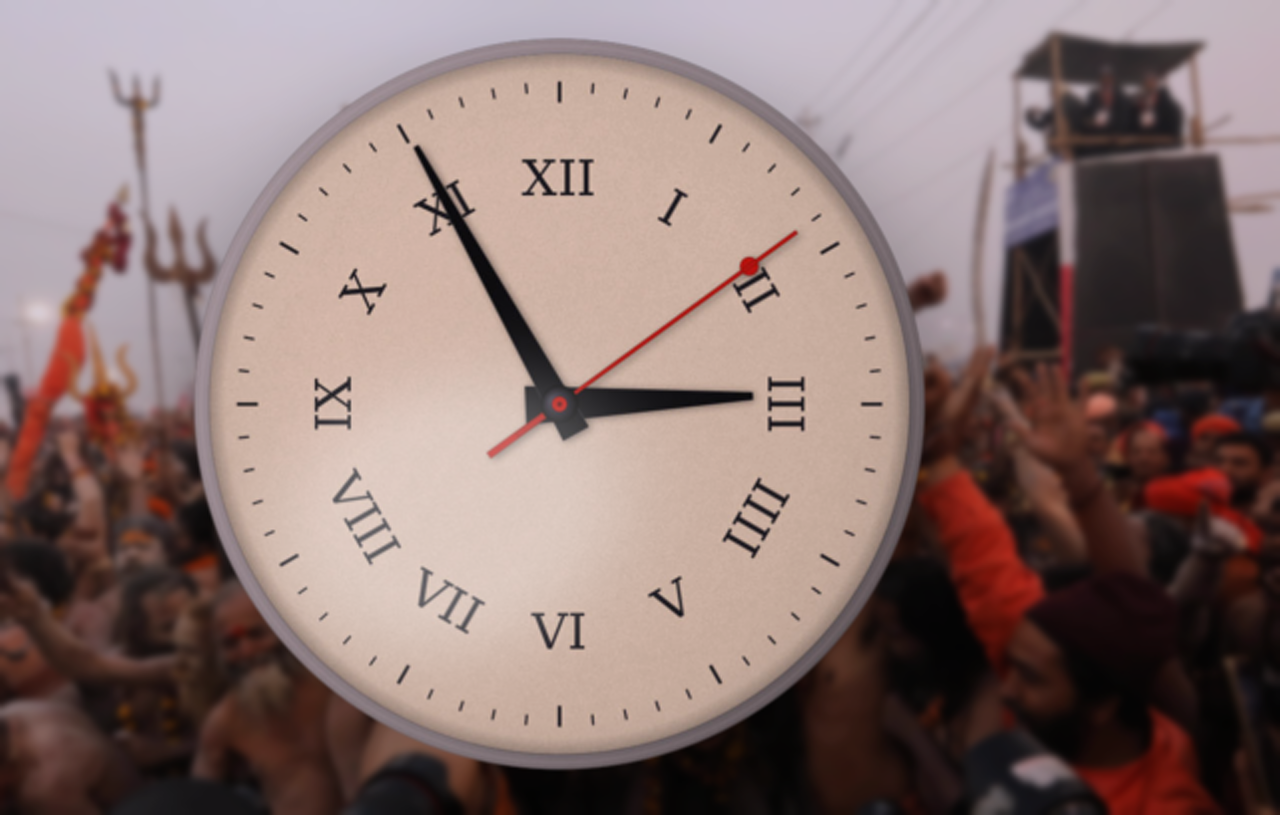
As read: h=2 m=55 s=9
